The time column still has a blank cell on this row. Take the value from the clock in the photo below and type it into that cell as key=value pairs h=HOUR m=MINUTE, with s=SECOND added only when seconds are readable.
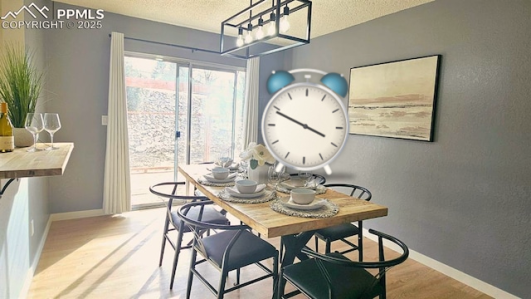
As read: h=3 m=49
